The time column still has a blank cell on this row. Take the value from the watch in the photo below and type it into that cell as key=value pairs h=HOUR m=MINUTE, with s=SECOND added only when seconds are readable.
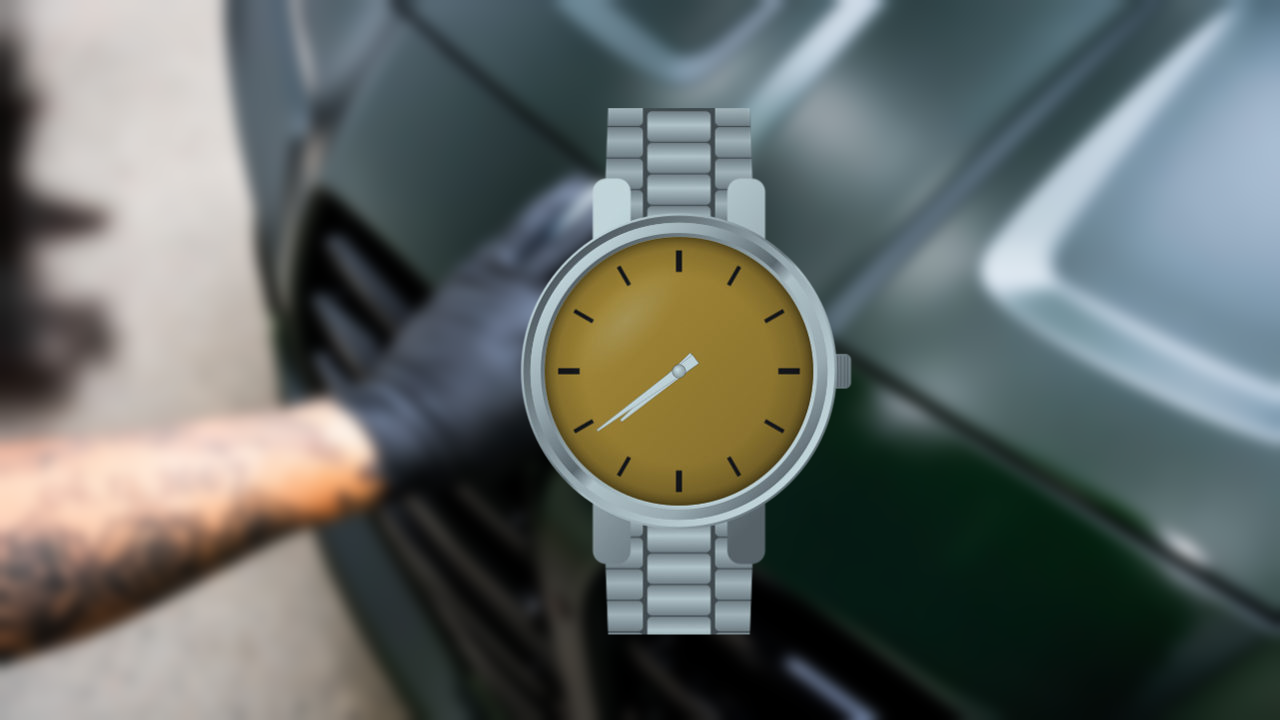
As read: h=7 m=39
